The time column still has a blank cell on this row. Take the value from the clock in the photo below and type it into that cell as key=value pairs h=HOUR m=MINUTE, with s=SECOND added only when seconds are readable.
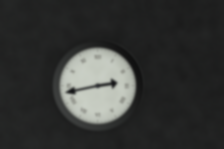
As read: h=2 m=43
